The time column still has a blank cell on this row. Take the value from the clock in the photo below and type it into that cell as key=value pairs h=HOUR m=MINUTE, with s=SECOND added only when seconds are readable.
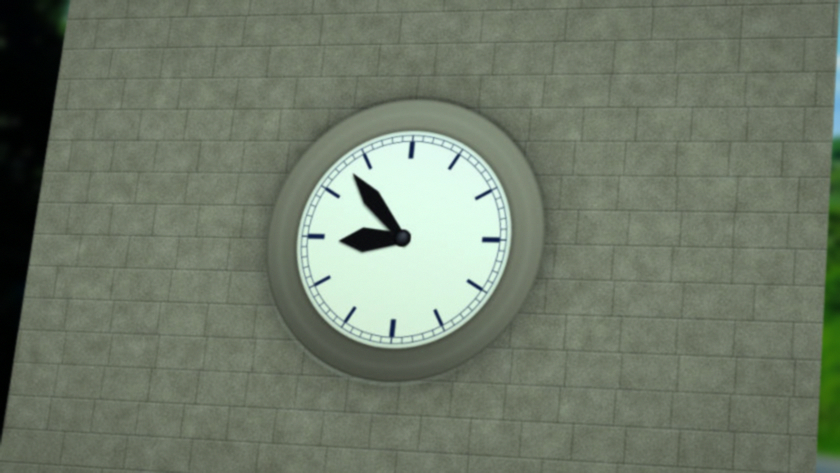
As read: h=8 m=53
